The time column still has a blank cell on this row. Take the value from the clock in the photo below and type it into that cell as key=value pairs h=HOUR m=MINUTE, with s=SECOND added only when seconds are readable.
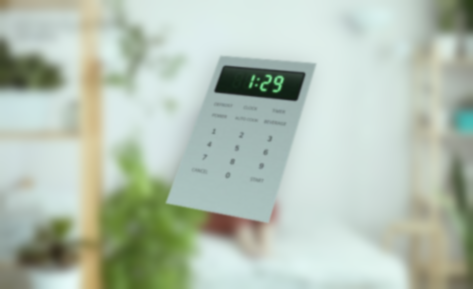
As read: h=1 m=29
